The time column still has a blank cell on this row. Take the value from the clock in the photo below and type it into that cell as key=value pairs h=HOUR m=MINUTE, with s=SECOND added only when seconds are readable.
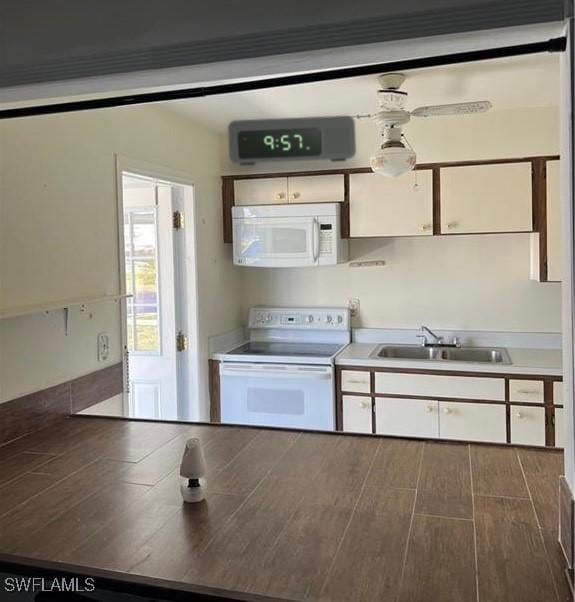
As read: h=9 m=57
